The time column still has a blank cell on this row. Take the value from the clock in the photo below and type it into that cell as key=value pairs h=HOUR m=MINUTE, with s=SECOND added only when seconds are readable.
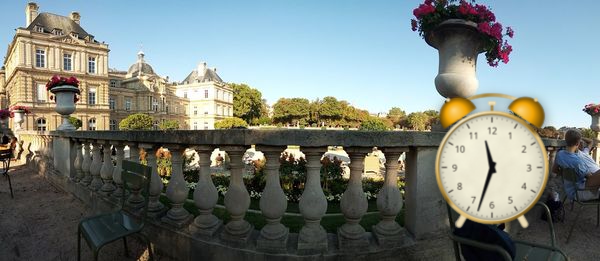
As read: h=11 m=33
